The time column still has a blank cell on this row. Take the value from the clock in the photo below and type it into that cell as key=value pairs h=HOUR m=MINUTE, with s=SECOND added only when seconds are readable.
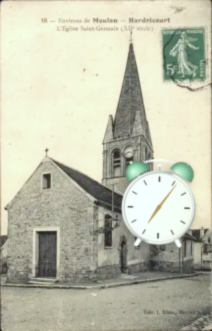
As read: h=7 m=6
